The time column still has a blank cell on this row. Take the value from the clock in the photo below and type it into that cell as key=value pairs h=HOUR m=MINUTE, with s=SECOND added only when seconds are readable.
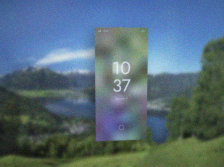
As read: h=10 m=37
